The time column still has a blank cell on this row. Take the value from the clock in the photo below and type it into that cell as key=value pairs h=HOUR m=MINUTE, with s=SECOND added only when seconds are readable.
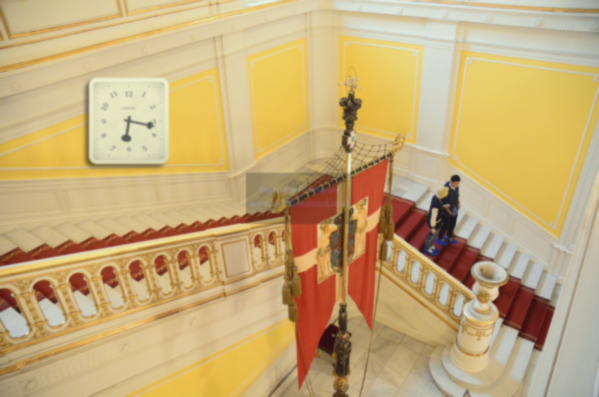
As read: h=6 m=17
